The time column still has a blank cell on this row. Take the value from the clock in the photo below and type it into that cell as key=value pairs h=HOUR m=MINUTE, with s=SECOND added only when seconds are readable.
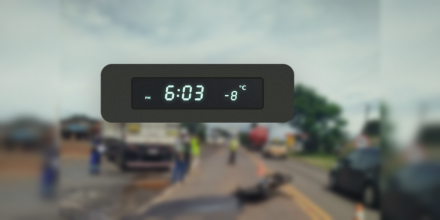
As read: h=6 m=3
